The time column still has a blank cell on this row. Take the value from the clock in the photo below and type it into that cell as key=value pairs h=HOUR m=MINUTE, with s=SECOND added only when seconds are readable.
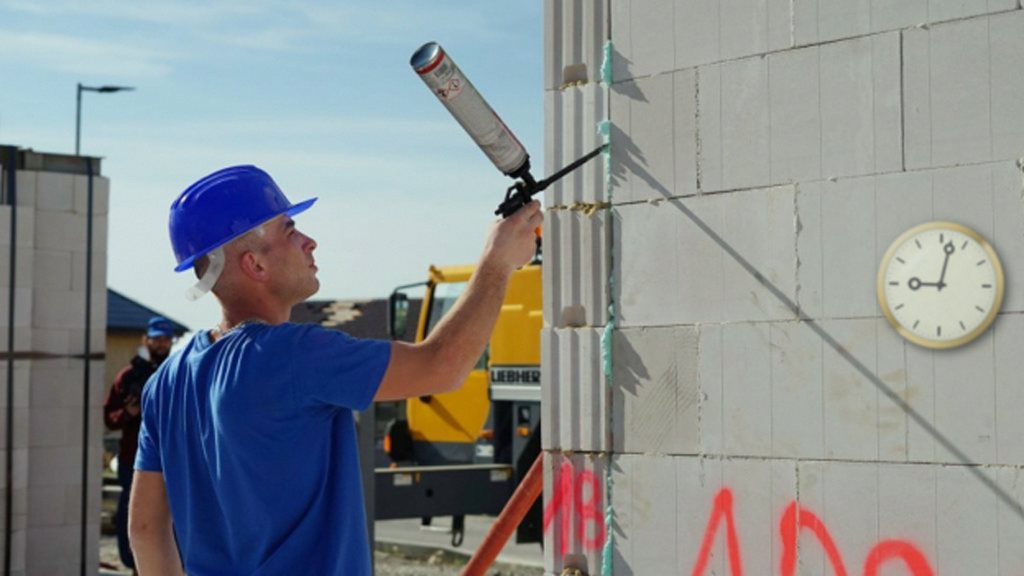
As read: h=9 m=2
